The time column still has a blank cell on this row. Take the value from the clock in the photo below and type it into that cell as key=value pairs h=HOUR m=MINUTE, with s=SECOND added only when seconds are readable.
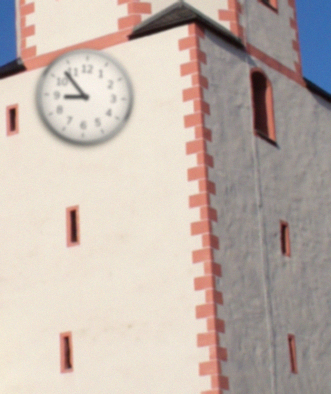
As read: h=8 m=53
